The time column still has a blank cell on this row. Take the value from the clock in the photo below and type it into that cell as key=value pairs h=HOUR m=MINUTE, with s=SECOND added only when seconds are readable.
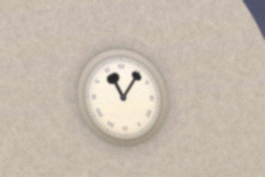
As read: h=11 m=6
